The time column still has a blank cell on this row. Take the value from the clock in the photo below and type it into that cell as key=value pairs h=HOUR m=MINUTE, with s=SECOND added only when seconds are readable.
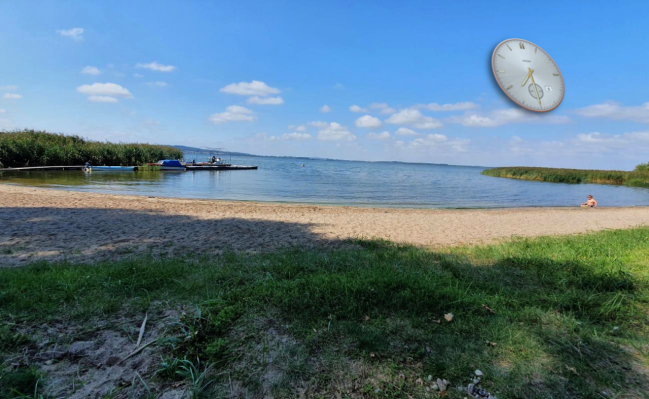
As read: h=7 m=30
